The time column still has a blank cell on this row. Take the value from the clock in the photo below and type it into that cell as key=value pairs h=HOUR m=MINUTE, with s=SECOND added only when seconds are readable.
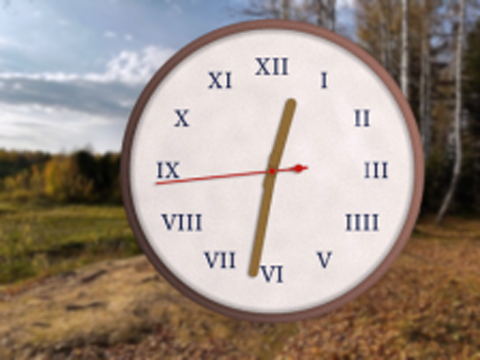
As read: h=12 m=31 s=44
